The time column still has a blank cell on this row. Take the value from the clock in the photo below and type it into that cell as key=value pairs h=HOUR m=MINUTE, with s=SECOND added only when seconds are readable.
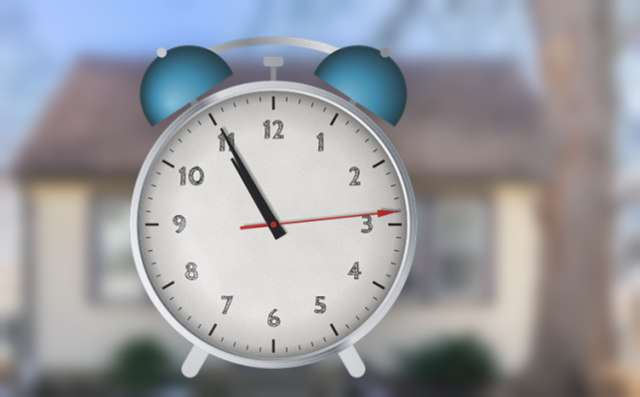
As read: h=10 m=55 s=14
